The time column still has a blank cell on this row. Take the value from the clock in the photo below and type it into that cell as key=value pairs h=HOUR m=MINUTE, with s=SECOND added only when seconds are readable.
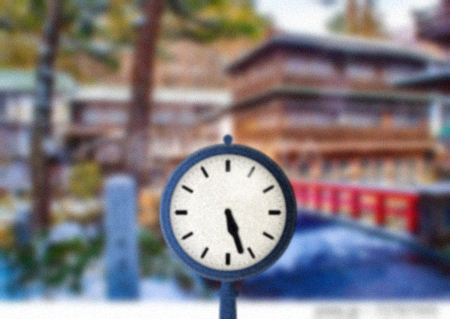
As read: h=5 m=27
